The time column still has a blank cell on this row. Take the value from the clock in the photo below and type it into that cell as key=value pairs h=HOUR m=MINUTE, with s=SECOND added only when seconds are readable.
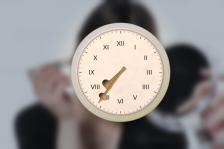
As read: h=7 m=36
